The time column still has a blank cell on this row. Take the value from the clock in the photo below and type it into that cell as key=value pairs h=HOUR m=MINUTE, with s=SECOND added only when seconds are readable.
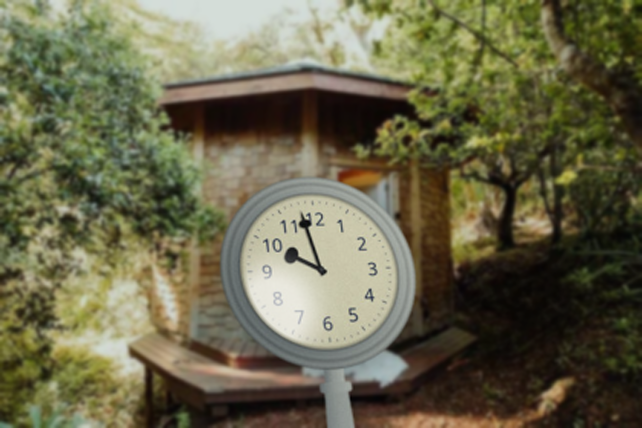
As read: h=9 m=58
